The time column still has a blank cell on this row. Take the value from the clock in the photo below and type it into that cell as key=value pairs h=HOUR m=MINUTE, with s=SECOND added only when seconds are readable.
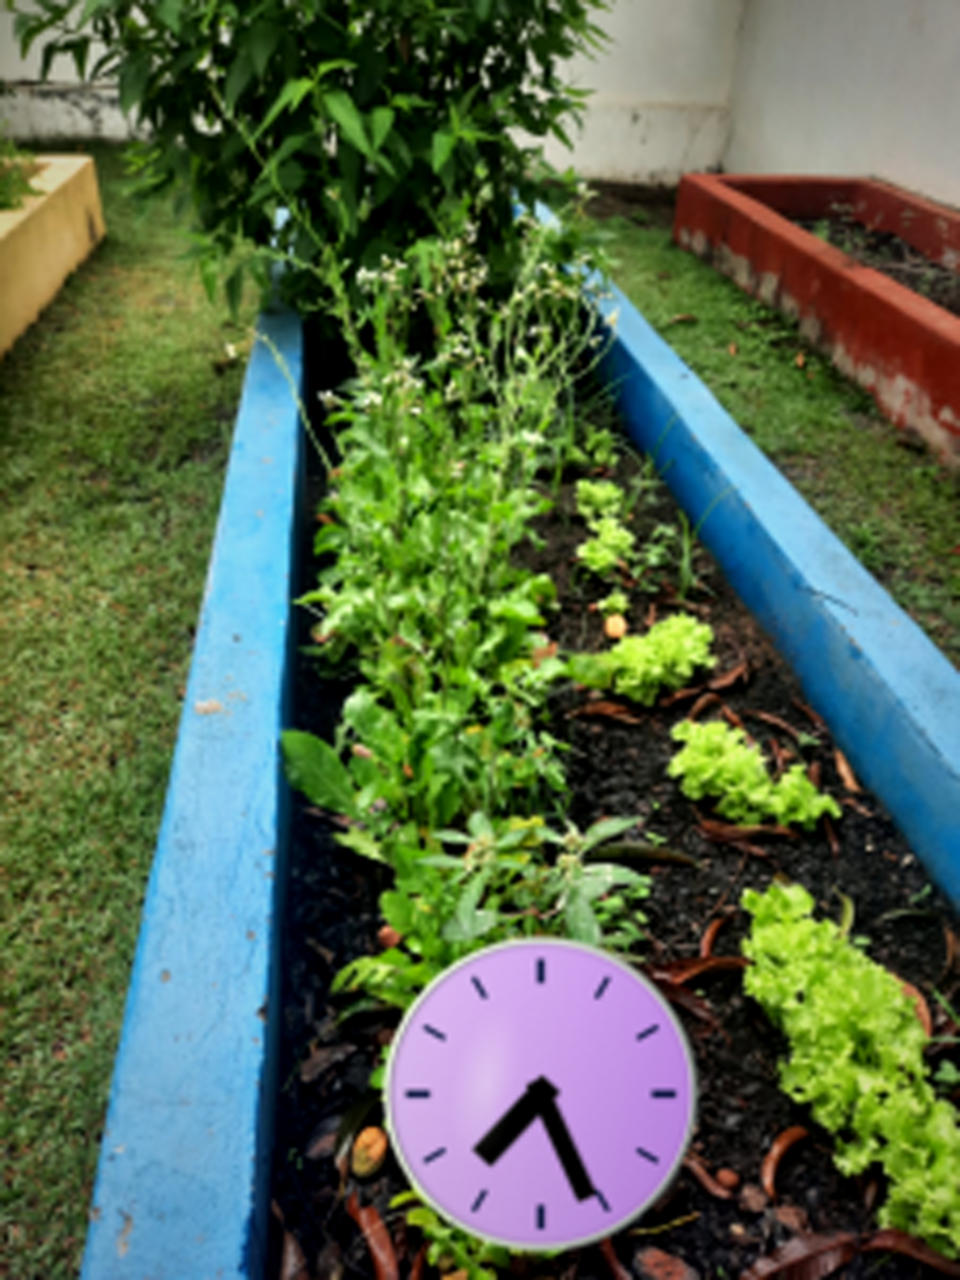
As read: h=7 m=26
